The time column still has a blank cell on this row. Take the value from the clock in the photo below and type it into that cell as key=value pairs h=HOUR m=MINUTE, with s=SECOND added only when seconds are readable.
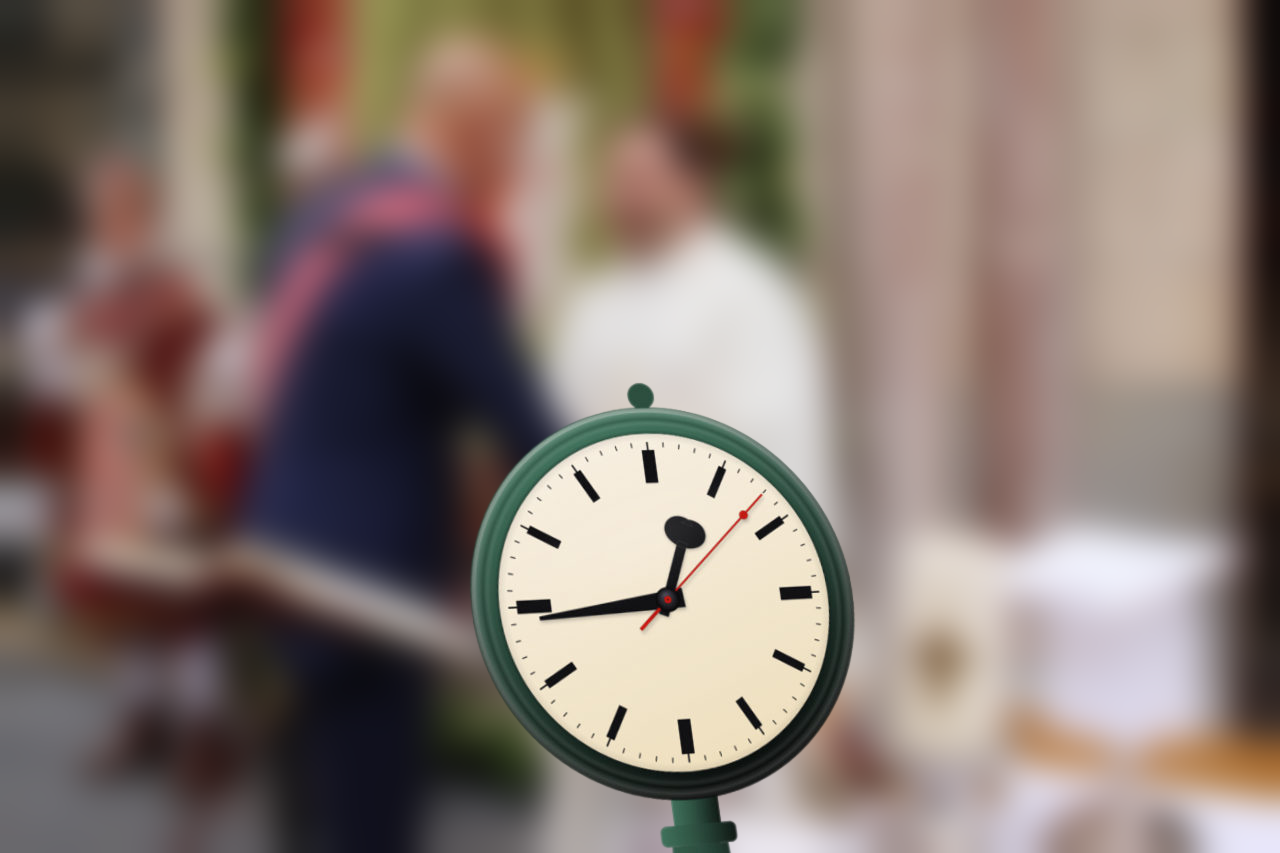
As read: h=12 m=44 s=8
